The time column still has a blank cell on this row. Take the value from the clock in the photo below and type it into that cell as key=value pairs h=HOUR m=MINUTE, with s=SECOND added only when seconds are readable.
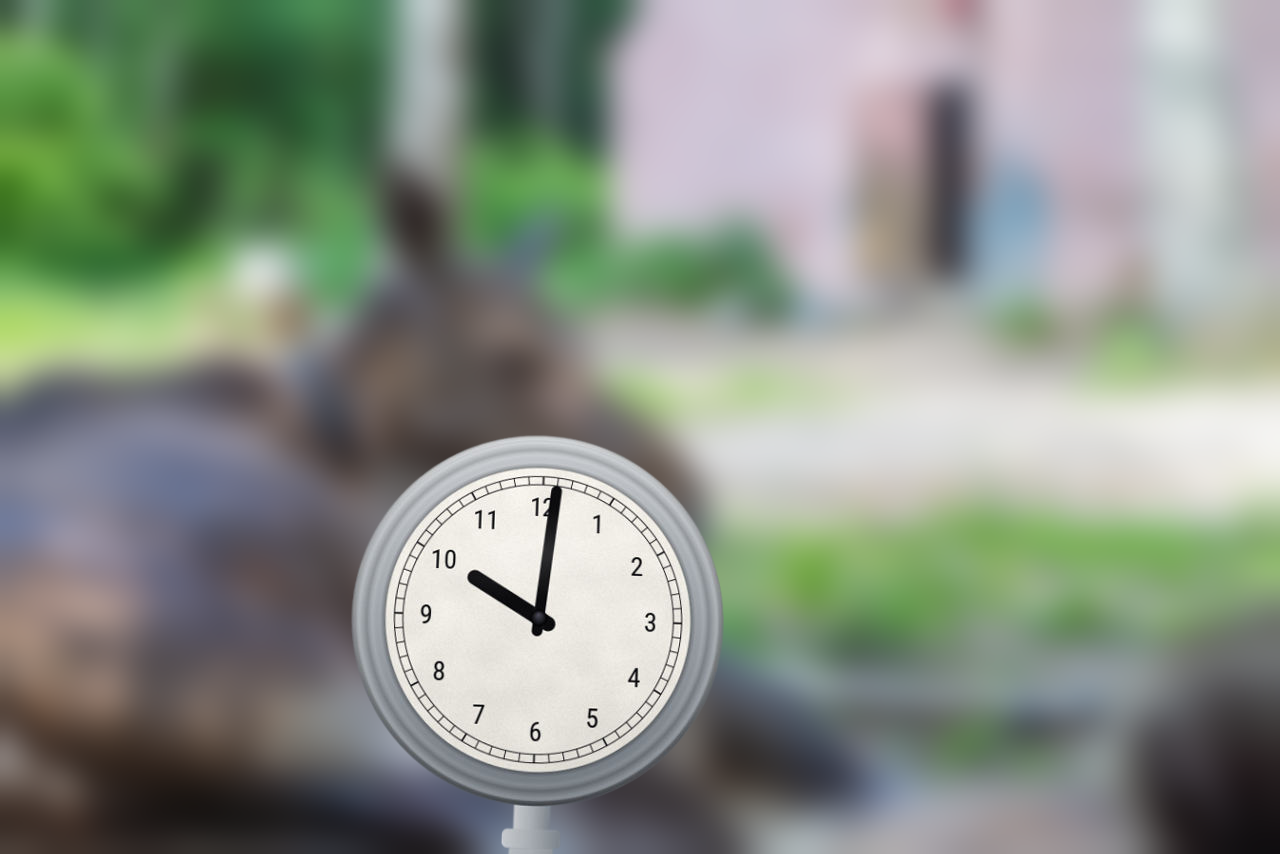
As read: h=10 m=1
